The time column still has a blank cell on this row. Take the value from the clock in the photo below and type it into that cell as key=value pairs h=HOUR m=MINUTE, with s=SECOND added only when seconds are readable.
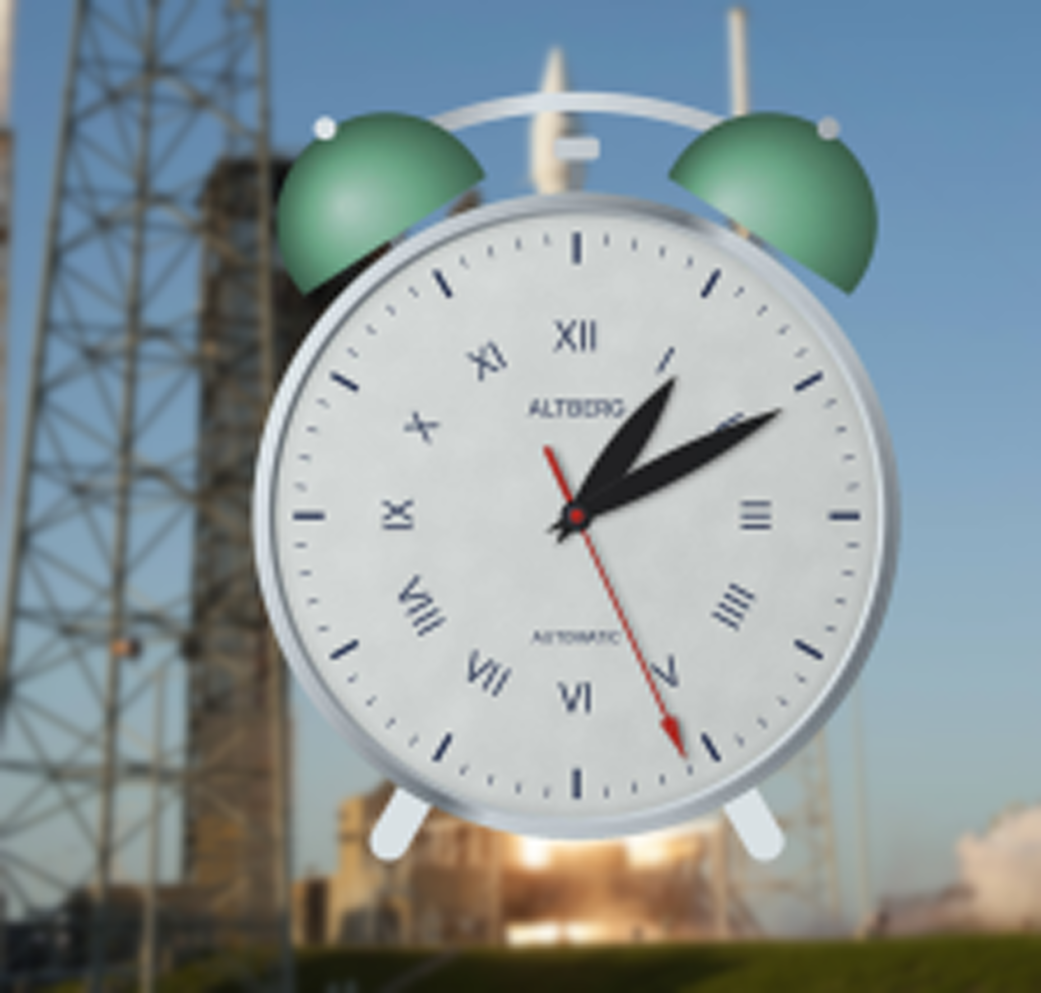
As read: h=1 m=10 s=26
